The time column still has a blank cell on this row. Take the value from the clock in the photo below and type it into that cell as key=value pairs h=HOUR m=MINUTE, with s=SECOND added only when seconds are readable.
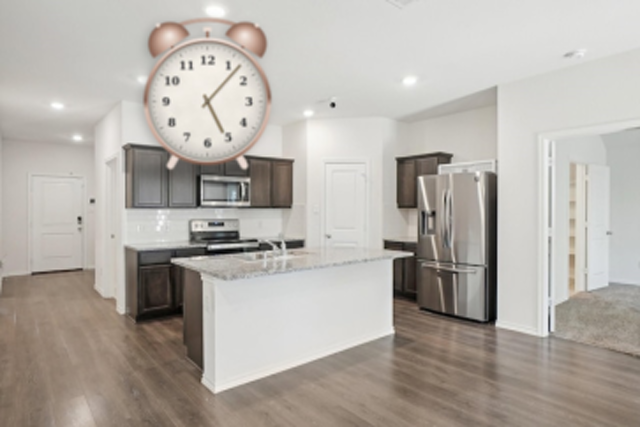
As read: h=5 m=7
